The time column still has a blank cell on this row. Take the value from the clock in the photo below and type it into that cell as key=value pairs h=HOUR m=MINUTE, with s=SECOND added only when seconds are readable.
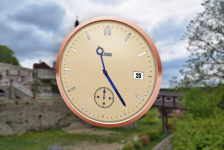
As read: h=11 m=24
